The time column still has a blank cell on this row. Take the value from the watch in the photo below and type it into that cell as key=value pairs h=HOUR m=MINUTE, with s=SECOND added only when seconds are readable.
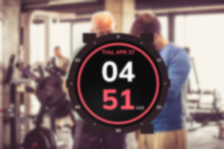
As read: h=4 m=51
